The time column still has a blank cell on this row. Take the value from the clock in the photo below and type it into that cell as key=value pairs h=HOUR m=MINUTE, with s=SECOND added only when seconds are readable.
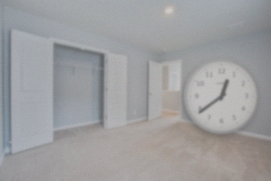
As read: h=12 m=39
